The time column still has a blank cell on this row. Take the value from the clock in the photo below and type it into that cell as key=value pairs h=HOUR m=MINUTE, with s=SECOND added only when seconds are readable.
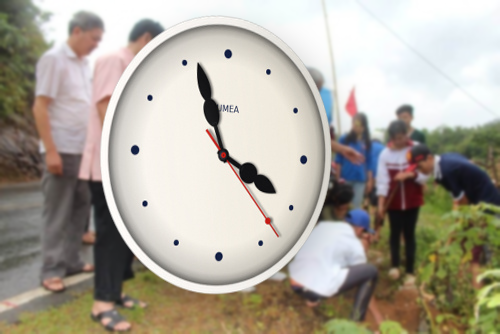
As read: h=3 m=56 s=23
